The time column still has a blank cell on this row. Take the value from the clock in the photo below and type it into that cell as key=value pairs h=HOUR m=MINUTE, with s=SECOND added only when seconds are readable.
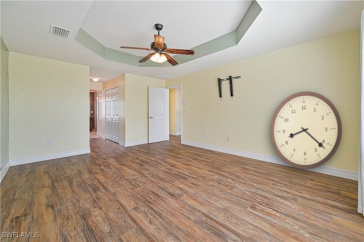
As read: h=8 m=22
